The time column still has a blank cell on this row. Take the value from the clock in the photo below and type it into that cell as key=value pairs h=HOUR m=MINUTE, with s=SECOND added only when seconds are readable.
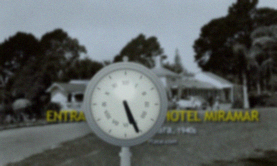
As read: h=5 m=26
